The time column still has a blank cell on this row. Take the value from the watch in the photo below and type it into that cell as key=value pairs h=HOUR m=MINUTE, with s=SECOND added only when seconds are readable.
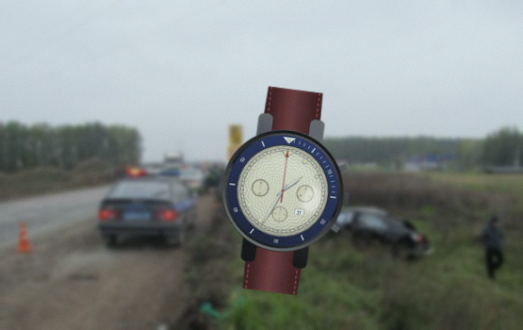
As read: h=1 m=34
